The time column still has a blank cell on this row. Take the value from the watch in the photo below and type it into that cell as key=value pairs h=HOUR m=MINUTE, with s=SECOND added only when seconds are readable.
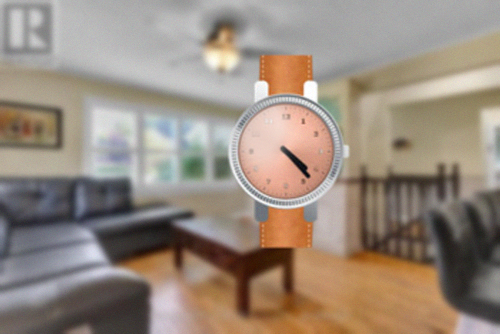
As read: h=4 m=23
